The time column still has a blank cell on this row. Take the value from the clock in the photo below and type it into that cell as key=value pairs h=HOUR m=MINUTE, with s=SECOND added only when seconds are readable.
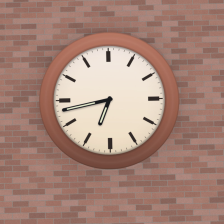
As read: h=6 m=43
